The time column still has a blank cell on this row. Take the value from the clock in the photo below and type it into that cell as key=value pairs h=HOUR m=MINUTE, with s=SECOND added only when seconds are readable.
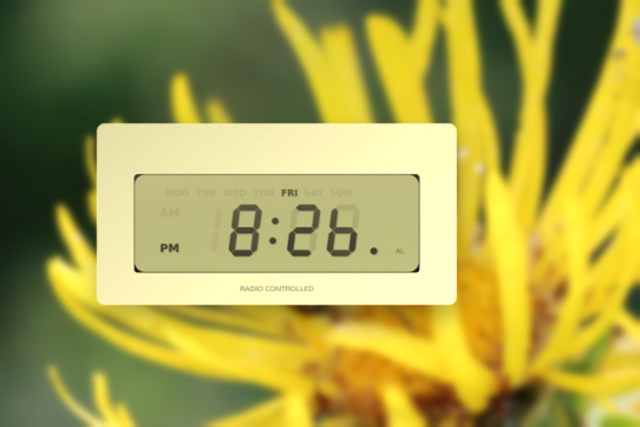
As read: h=8 m=26
